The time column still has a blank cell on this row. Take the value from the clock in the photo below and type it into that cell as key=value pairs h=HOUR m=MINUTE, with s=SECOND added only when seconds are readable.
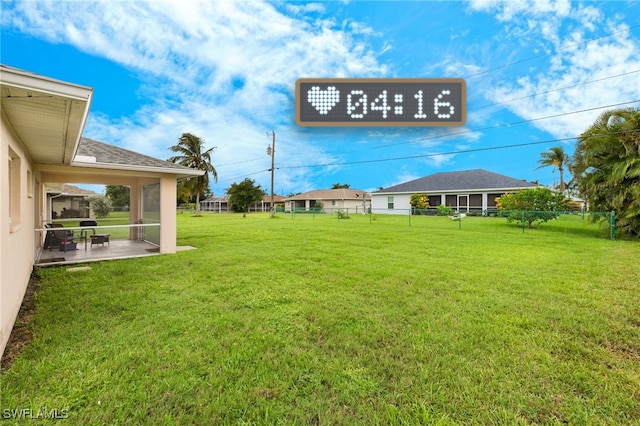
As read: h=4 m=16
